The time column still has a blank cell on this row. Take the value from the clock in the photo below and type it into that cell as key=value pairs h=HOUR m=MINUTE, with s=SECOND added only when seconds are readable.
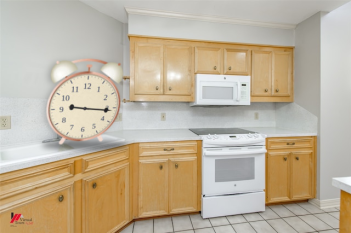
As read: h=9 m=16
